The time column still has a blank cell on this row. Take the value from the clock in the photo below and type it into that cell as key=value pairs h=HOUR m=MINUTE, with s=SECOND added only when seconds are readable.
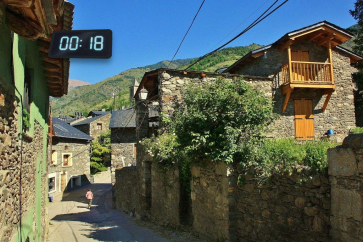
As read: h=0 m=18
